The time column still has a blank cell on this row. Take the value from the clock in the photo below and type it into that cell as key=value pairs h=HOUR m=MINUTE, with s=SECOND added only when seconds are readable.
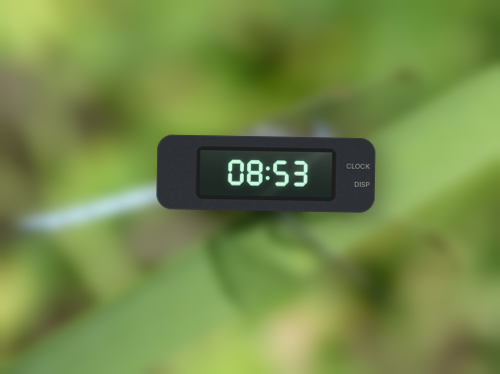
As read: h=8 m=53
